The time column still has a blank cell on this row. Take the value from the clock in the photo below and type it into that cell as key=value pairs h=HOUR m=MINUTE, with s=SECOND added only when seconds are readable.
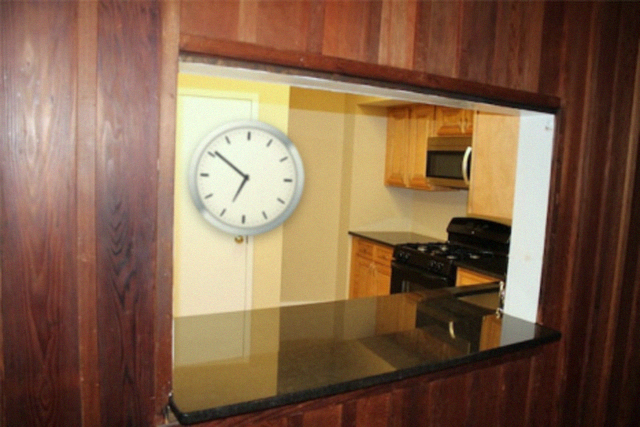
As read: h=6 m=51
